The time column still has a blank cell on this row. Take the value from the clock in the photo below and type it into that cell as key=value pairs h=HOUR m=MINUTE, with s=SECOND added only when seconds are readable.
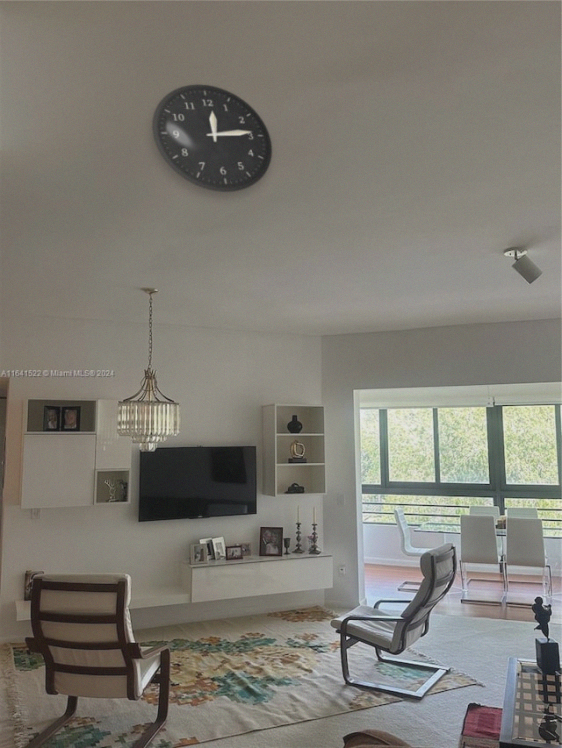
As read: h=12 m=14
